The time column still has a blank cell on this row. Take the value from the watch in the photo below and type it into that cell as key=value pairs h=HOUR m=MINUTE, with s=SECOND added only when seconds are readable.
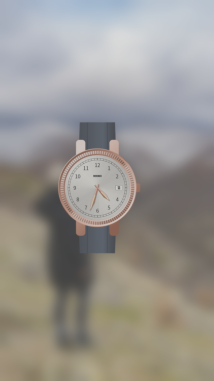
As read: h=4 m=33
